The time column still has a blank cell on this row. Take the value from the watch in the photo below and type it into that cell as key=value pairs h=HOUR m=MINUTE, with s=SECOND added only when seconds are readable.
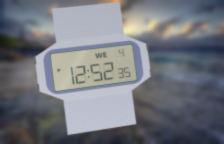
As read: h=12 m=52 s=35
